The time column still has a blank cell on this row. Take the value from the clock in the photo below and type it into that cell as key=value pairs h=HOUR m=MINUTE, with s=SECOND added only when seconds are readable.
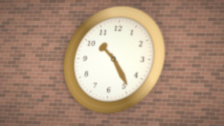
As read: h=10 m=24
